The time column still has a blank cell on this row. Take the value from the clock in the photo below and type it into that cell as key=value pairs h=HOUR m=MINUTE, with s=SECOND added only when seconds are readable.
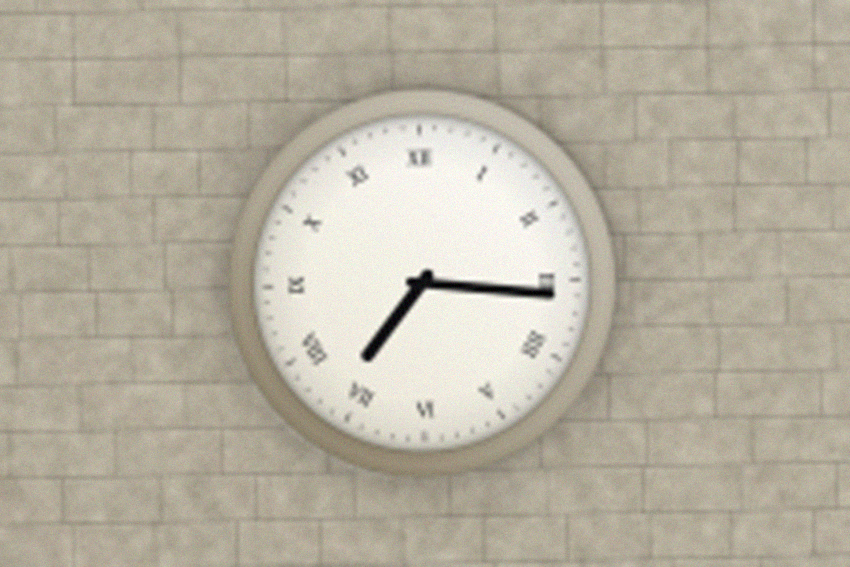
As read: h=7 m=16
